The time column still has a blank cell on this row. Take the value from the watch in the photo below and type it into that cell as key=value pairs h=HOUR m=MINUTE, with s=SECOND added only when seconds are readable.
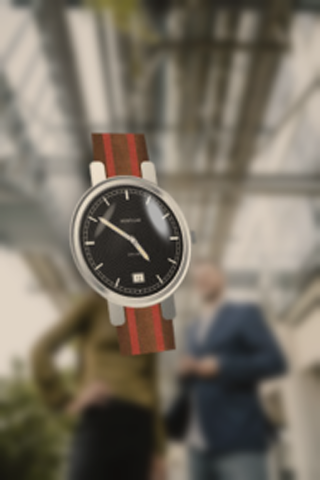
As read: h=4 m=51
